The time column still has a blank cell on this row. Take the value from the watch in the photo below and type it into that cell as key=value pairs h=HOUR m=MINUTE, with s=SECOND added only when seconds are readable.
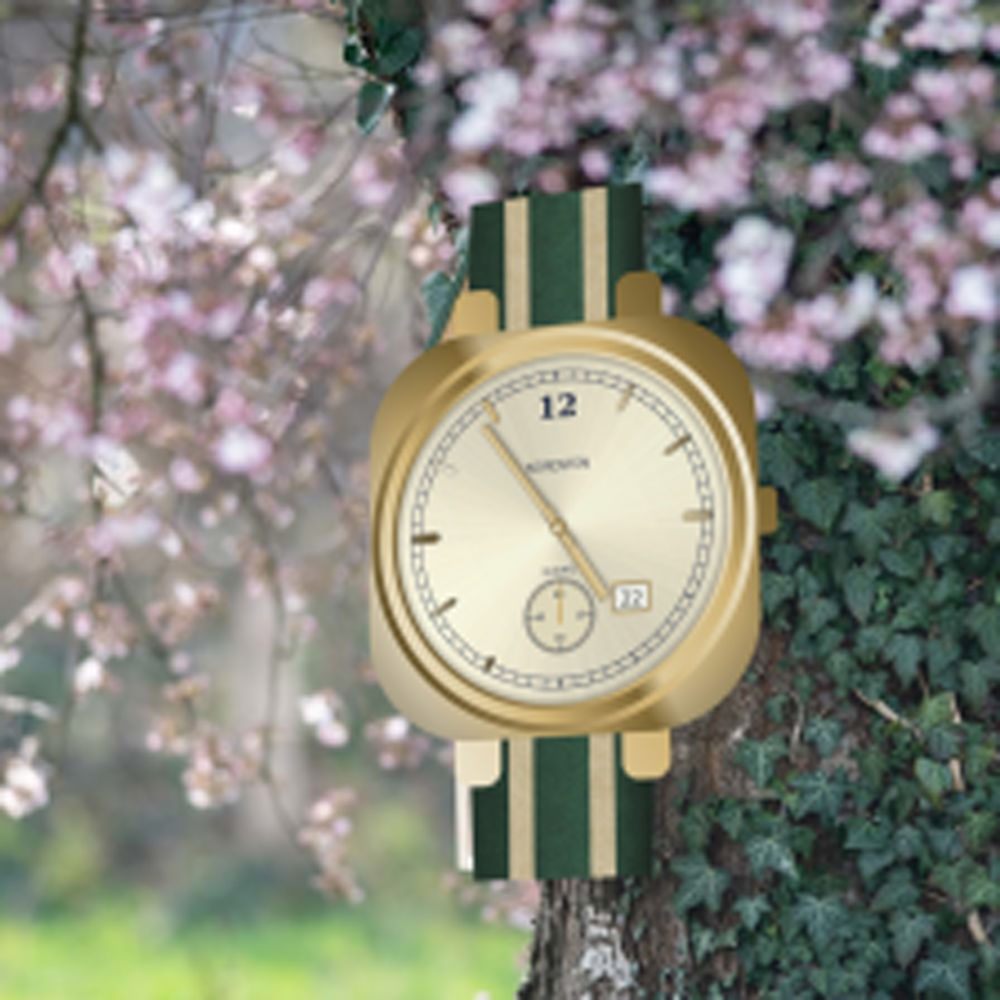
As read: h=4 m=54
